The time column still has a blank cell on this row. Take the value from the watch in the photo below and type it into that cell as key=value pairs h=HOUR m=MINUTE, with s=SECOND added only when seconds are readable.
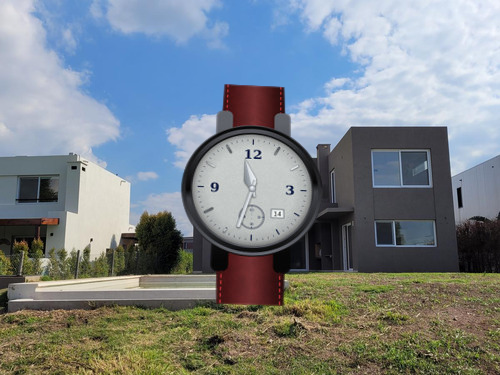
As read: h=11 m=33
